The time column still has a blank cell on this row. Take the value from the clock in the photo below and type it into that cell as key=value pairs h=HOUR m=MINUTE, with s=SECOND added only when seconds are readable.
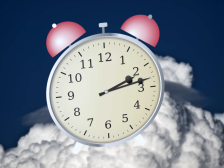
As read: h=2 m=13
